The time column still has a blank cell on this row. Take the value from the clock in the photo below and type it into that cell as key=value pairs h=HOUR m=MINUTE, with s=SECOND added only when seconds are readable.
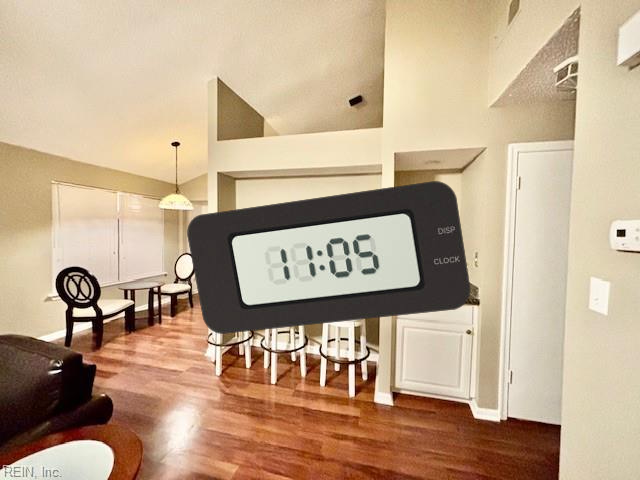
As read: h=11 m=5
